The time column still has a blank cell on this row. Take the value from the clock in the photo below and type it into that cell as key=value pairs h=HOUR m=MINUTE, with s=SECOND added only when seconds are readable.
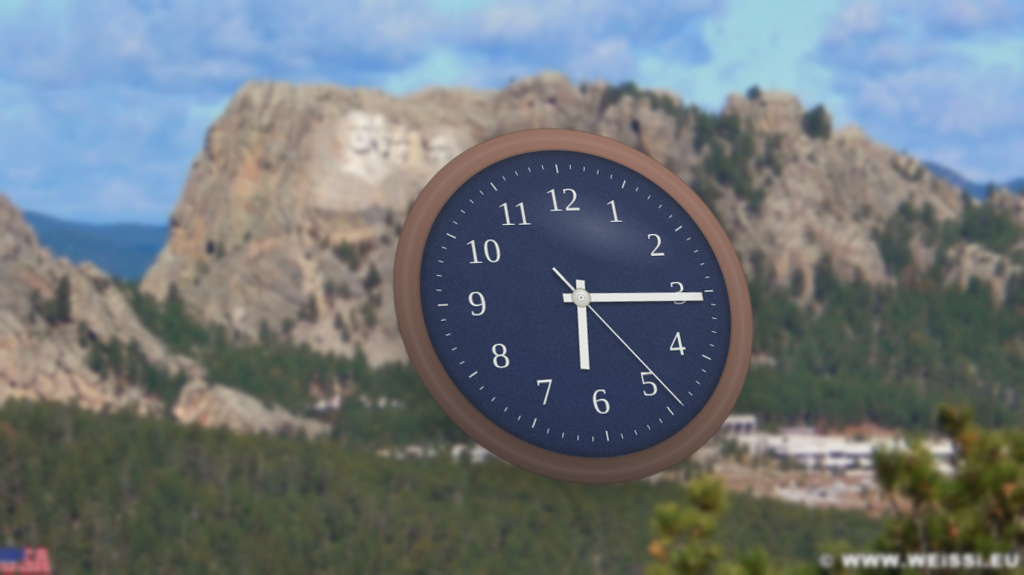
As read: h=6 m=15 s=24
